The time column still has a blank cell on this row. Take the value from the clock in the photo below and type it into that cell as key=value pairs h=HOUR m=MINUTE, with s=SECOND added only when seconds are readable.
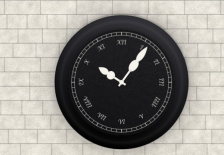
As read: h=10 m=6
